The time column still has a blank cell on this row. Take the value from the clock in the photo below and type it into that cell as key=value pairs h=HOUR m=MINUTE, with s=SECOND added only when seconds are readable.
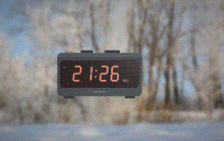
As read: h=21 m=26
